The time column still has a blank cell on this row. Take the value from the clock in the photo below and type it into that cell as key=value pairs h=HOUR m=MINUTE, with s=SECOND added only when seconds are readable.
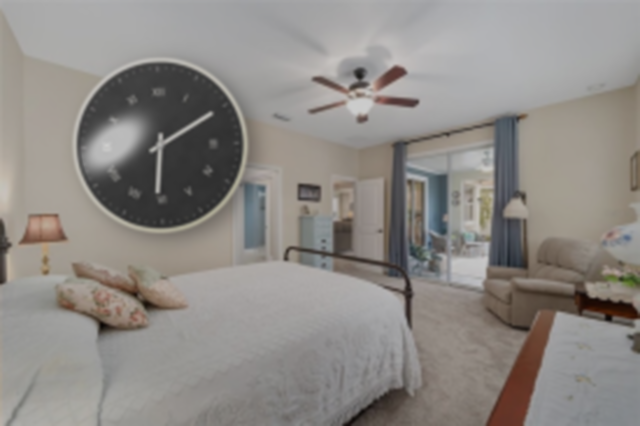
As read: h=6 m=10
